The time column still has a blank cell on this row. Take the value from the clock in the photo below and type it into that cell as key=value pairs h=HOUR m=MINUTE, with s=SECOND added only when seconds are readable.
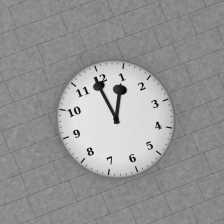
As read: h=12 m=59
